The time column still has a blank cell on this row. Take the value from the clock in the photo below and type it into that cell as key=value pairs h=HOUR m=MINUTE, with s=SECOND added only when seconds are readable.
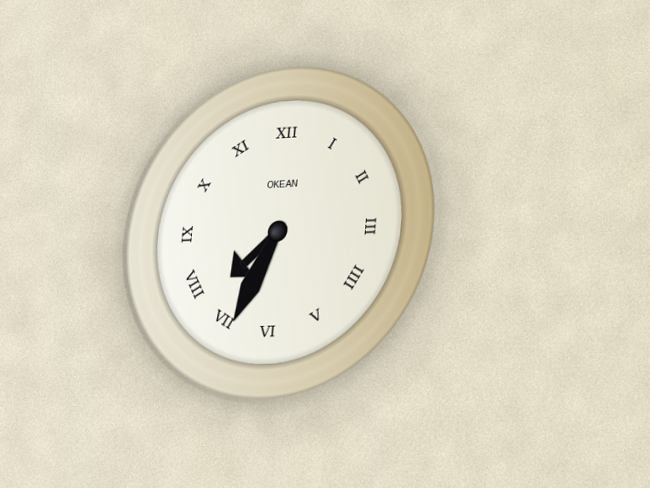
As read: h=7 m=34
